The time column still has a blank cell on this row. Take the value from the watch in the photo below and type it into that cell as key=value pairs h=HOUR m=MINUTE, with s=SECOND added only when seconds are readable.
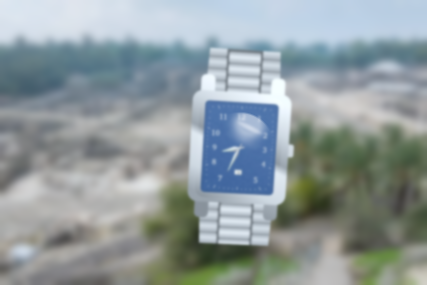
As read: h=8 m=34
